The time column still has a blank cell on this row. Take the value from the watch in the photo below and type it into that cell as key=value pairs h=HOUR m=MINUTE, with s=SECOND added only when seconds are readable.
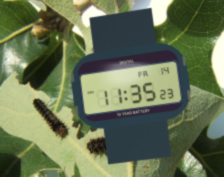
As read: h=11 m=35 s=23
